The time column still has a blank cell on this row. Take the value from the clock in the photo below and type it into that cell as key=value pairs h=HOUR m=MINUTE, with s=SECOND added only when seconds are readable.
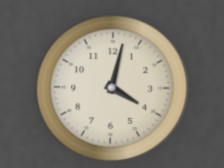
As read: h=4 m=2
